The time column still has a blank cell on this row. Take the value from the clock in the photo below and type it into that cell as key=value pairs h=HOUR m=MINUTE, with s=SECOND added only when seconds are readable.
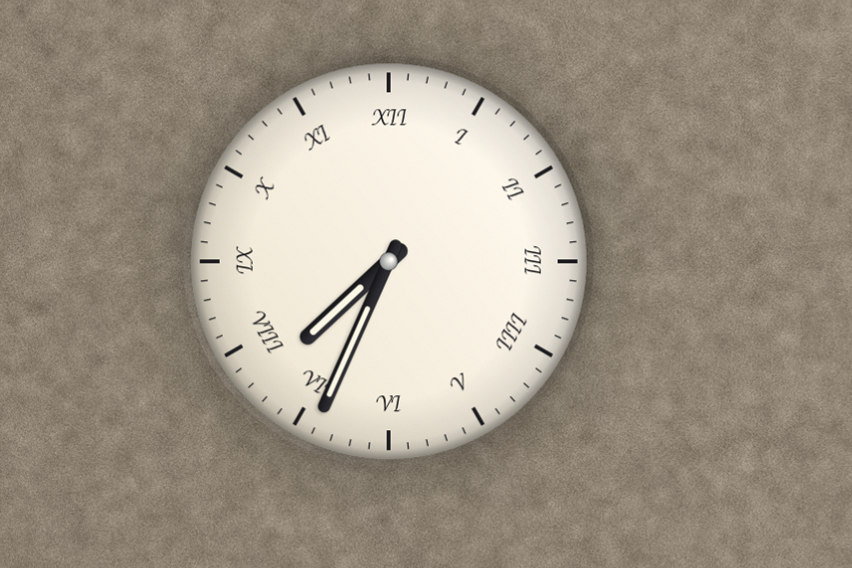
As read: h=7 m=34
